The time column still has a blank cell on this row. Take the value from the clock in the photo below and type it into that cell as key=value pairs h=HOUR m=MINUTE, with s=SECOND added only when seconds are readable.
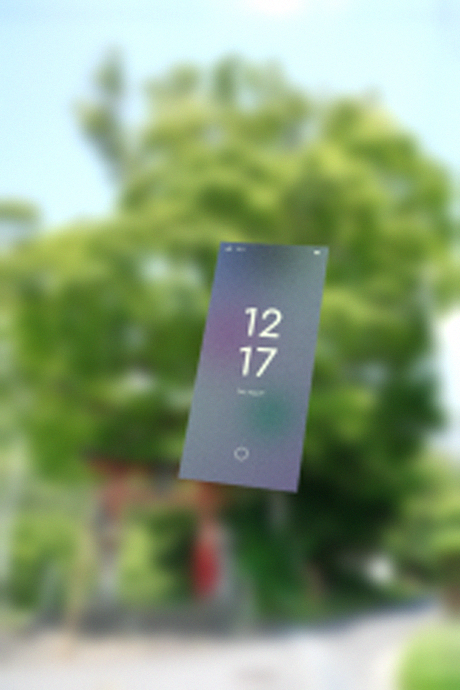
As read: h=12 m=17
